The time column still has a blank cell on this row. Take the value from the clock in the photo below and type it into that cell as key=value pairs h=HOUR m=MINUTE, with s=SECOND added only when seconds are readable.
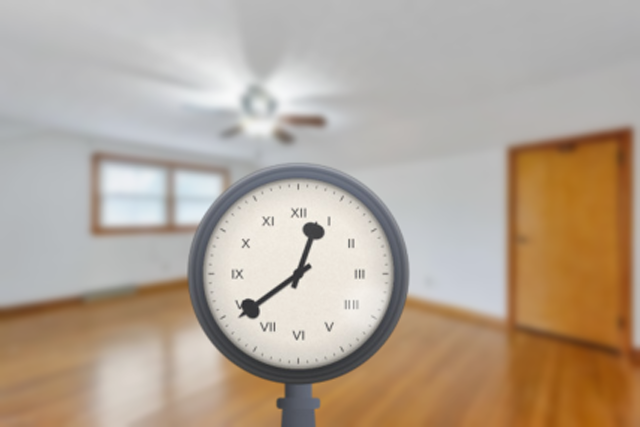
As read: h=12 m=39
